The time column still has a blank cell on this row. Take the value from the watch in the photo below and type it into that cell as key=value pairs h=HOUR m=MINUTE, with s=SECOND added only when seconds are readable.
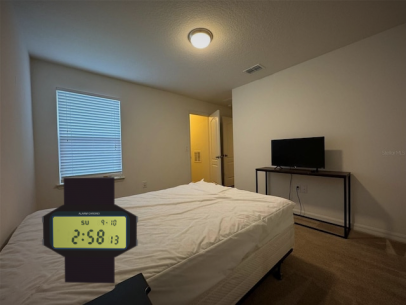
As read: h=2 m=58 s=13
